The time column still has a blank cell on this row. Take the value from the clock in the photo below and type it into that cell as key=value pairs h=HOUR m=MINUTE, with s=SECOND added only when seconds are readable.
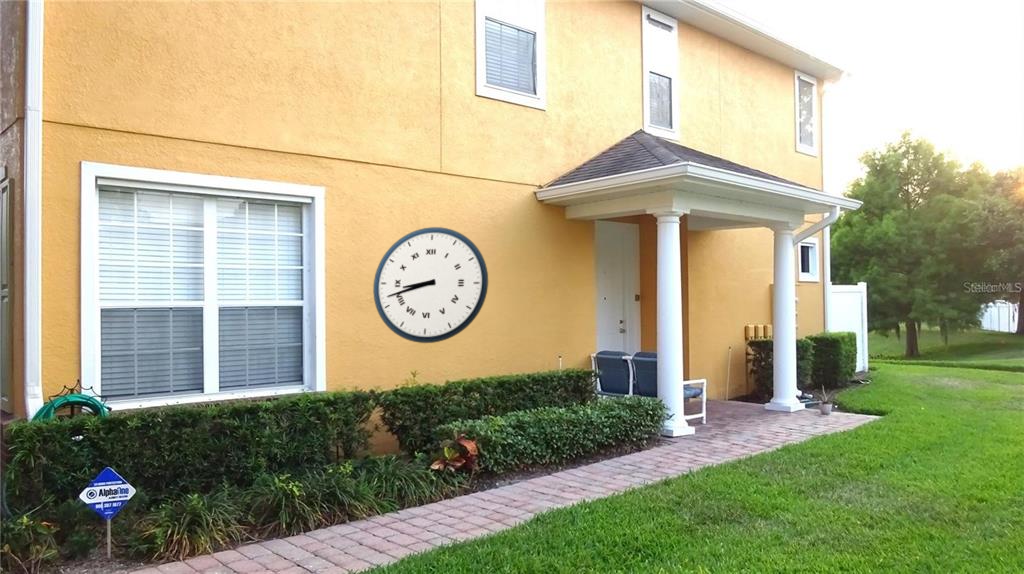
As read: h=8 m=42
